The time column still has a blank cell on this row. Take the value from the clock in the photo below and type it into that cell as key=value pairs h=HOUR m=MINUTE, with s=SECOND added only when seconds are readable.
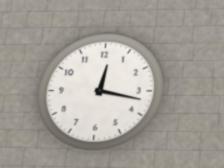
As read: h=12 m=17
